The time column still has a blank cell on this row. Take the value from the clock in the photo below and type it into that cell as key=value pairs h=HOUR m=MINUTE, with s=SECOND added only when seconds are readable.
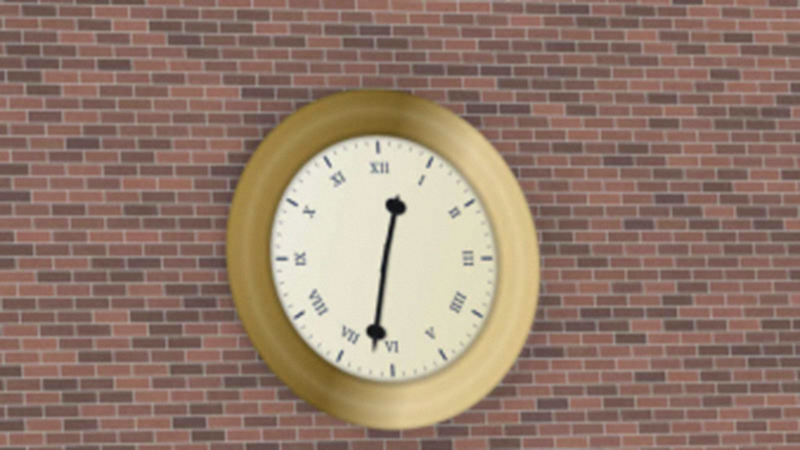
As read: h=12 m=32
